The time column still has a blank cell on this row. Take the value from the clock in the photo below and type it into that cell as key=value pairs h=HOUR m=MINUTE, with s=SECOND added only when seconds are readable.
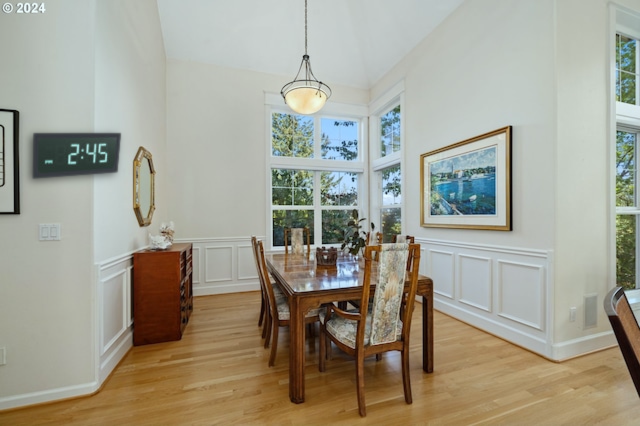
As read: h=2 m=45
